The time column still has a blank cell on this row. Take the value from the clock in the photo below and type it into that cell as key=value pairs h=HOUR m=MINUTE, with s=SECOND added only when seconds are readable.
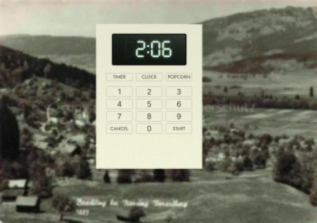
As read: h=2 m=6
